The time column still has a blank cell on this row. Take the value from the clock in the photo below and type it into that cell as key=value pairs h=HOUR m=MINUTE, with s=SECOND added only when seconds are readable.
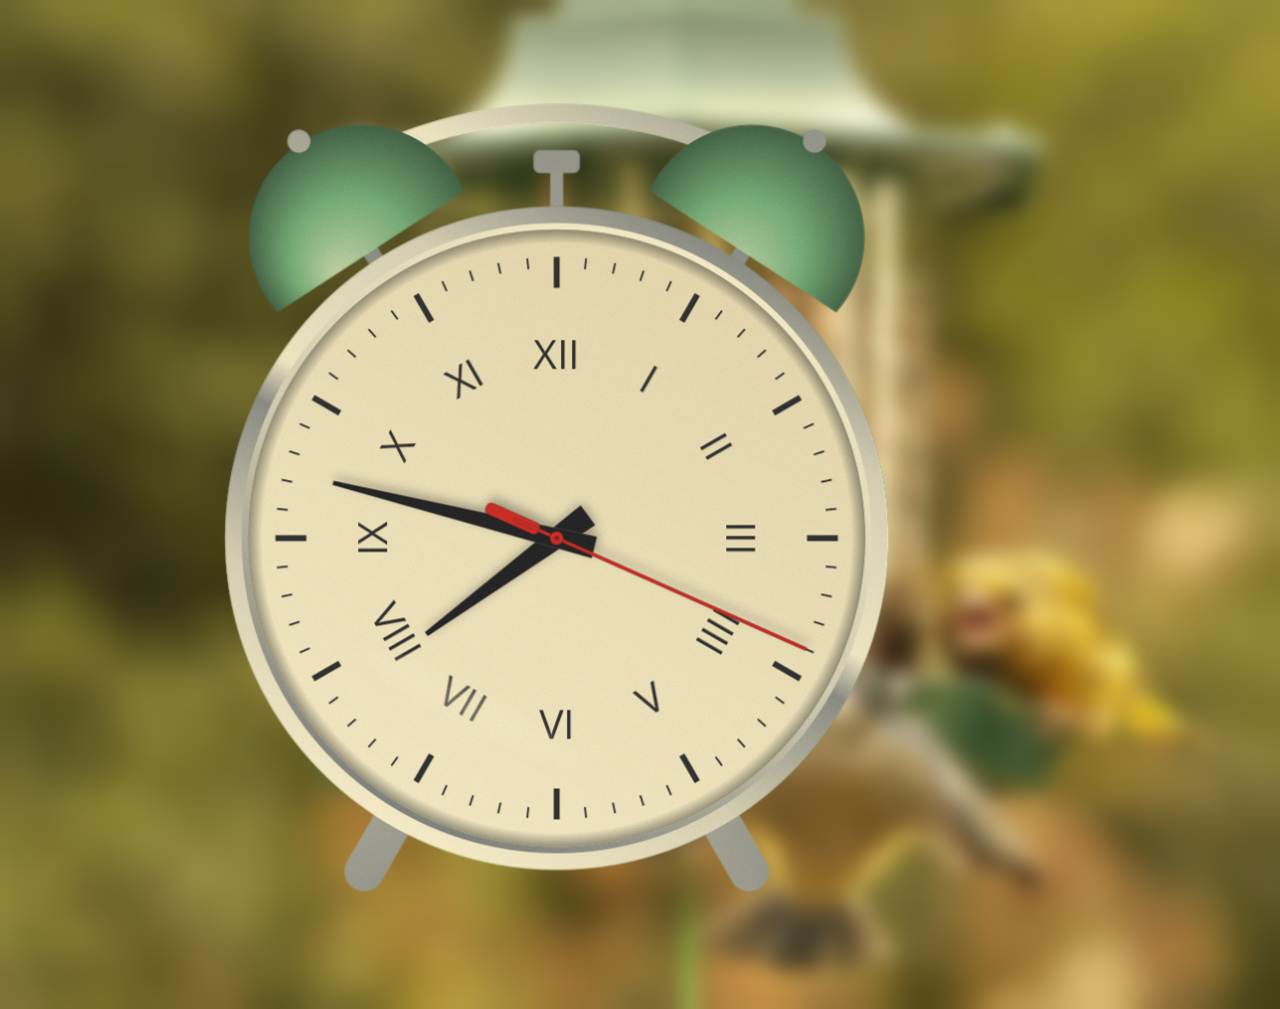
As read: h=7 m=47 s=19
